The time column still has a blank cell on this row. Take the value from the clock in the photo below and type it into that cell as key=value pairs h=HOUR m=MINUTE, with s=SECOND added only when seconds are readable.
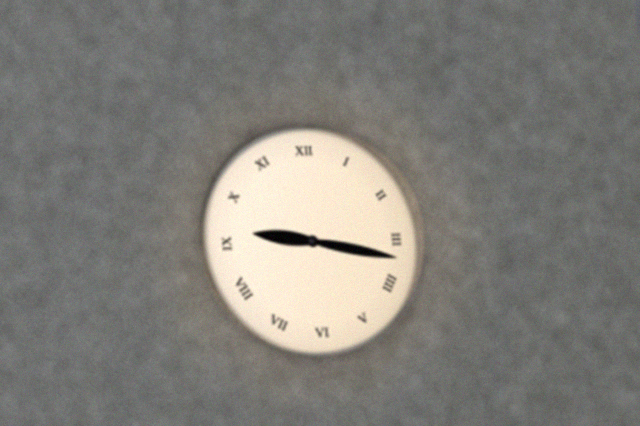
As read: h=9 m=17
